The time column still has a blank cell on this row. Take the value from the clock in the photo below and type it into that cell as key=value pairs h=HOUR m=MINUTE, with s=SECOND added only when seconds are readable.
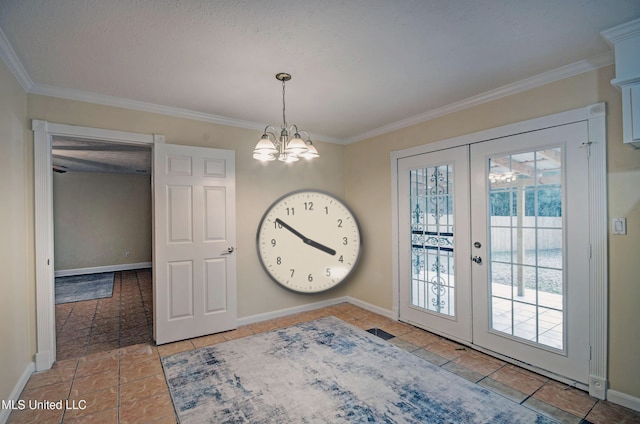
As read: h=3 m=51
